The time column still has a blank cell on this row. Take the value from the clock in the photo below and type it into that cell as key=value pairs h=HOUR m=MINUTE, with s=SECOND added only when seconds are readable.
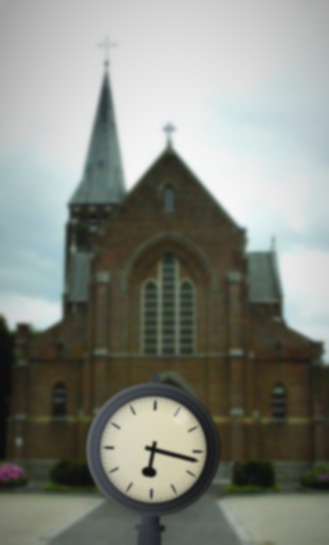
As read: h=6 m=17
